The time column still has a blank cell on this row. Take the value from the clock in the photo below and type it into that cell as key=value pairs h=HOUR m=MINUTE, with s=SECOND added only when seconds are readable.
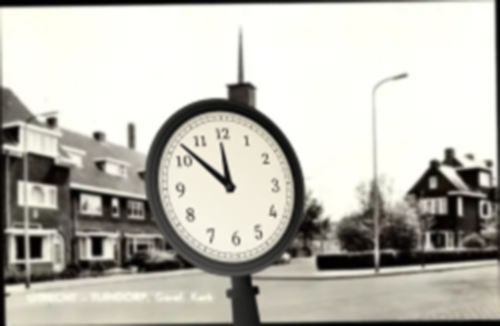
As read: h=11 m=52
